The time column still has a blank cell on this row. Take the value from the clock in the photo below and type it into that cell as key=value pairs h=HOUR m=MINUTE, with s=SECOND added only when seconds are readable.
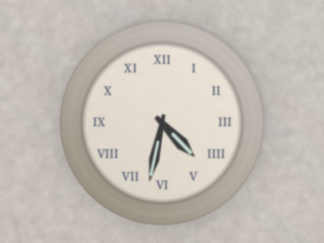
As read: h=4 m=32
